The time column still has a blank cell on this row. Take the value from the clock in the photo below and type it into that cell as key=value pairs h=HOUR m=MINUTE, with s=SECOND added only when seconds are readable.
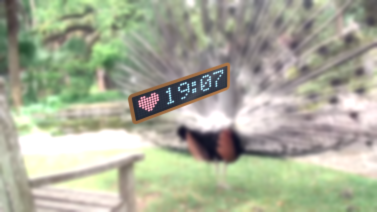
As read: h=19 m=7
